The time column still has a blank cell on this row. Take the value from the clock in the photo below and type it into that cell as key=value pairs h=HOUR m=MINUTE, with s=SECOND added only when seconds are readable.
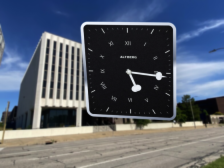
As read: h=5 m=16
